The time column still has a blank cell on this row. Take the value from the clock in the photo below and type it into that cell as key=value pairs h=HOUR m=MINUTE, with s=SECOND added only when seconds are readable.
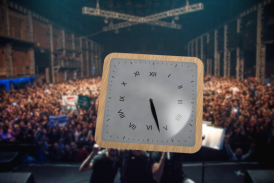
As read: h=5 m=27
